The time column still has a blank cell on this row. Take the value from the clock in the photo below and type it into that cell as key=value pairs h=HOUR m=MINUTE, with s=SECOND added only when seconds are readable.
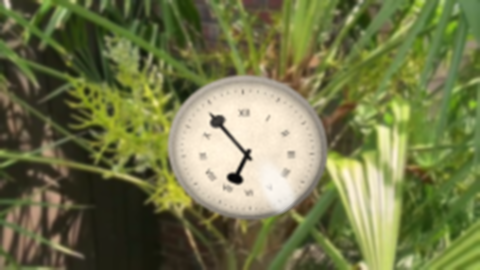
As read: h=6 m=54
